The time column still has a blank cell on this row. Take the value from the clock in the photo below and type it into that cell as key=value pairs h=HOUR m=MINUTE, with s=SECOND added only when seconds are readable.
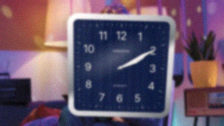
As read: h=2 m=10
